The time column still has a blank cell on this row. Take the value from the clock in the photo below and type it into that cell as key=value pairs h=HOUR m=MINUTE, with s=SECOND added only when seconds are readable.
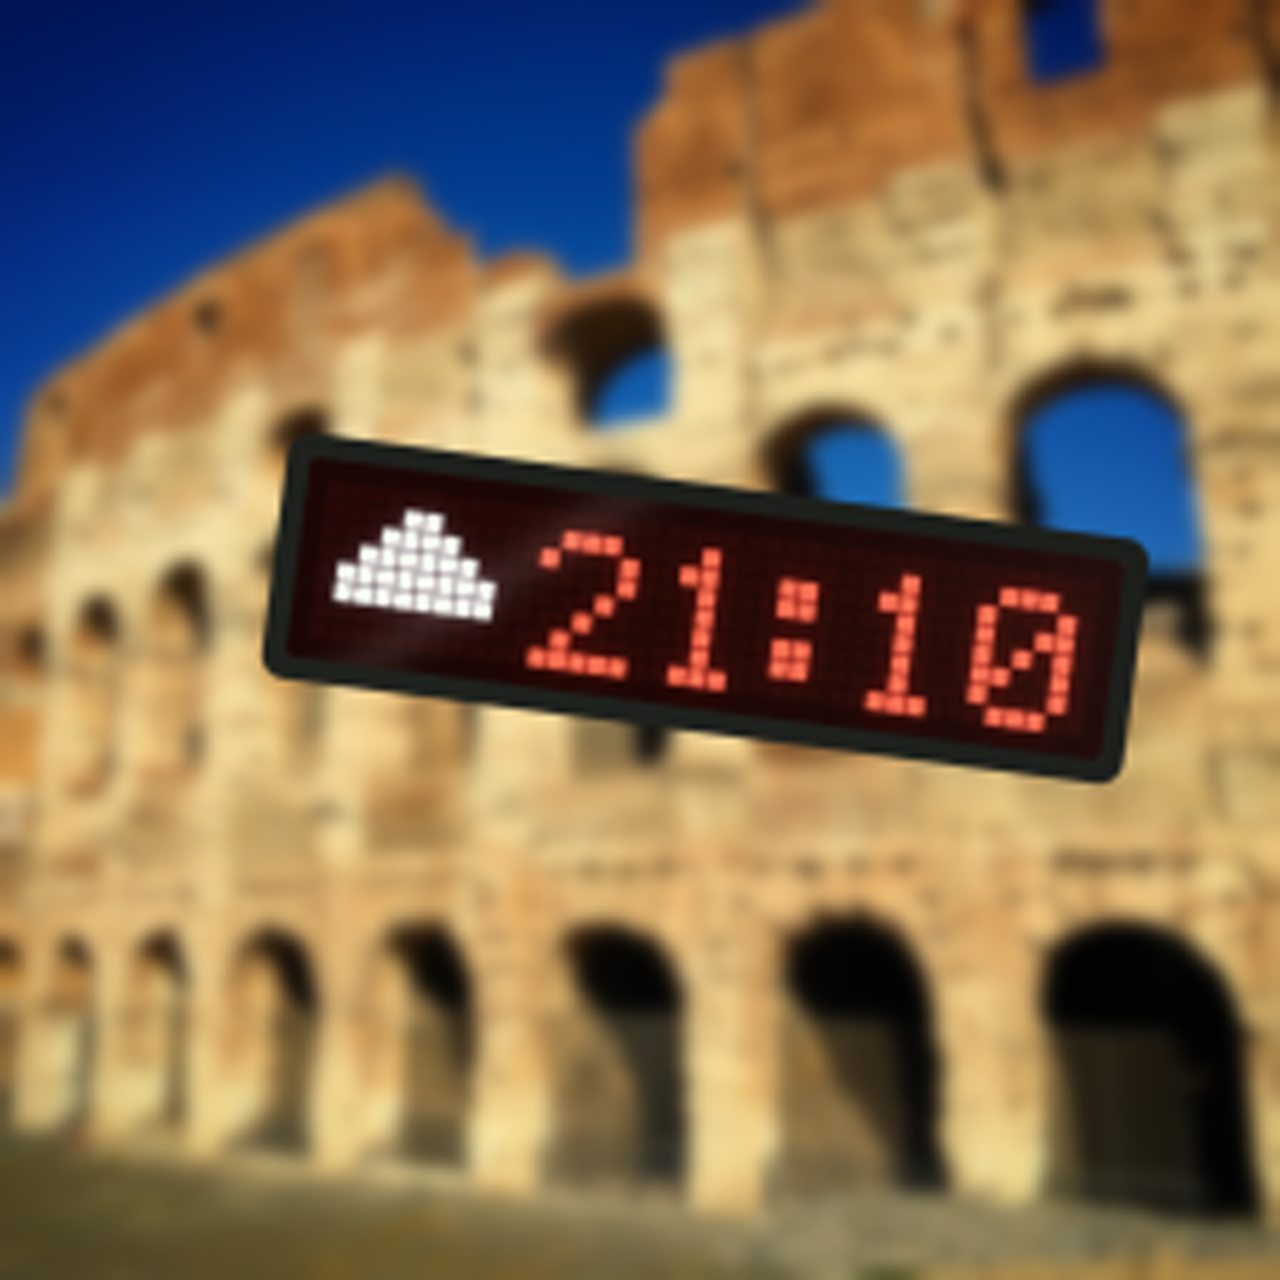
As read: h=21 m=10
